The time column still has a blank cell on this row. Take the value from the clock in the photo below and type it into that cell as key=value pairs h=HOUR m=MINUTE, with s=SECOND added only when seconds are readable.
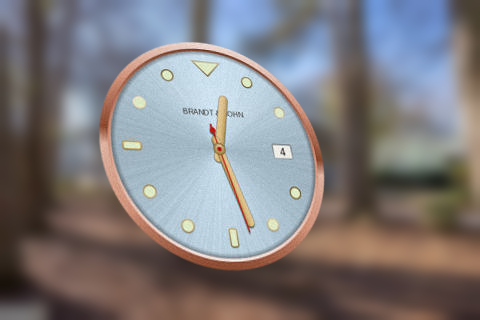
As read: h=12 m=27 s=28
